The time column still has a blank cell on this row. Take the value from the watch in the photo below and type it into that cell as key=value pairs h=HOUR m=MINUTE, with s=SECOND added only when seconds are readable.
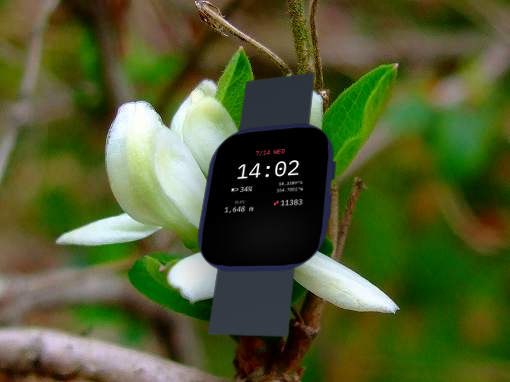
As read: h=14 m=2
